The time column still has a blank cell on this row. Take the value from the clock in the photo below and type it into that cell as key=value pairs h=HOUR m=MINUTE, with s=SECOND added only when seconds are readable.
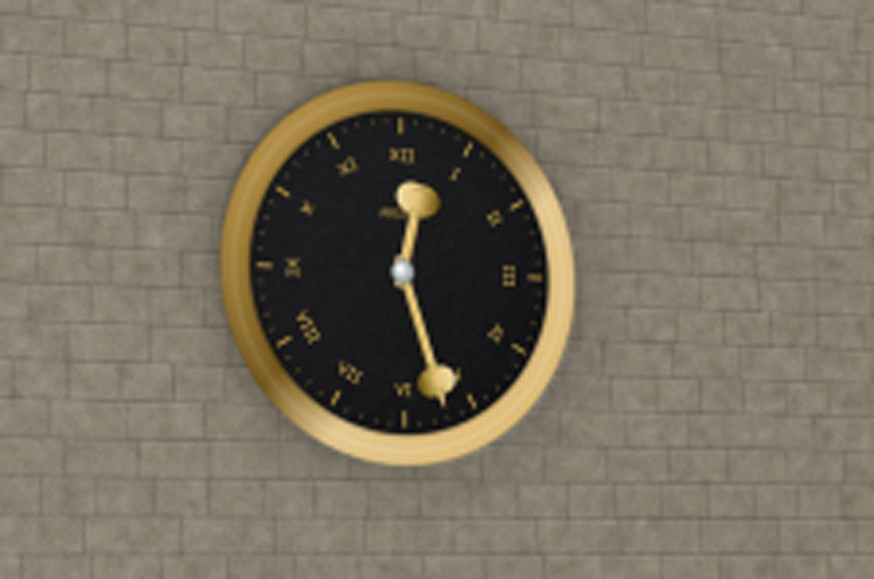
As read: h=12 m=27
